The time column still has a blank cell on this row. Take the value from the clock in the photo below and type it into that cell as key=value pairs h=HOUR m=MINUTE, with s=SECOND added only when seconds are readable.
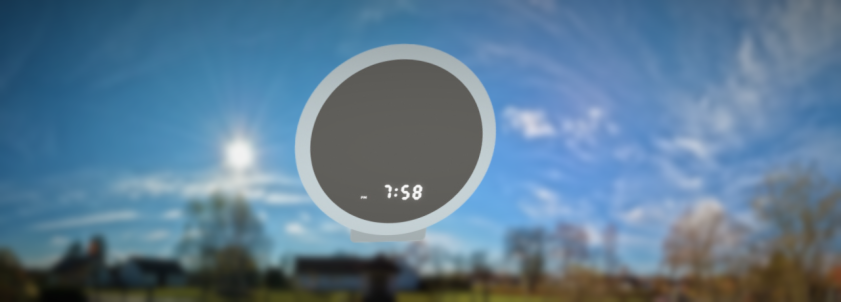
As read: h=7 m=58
